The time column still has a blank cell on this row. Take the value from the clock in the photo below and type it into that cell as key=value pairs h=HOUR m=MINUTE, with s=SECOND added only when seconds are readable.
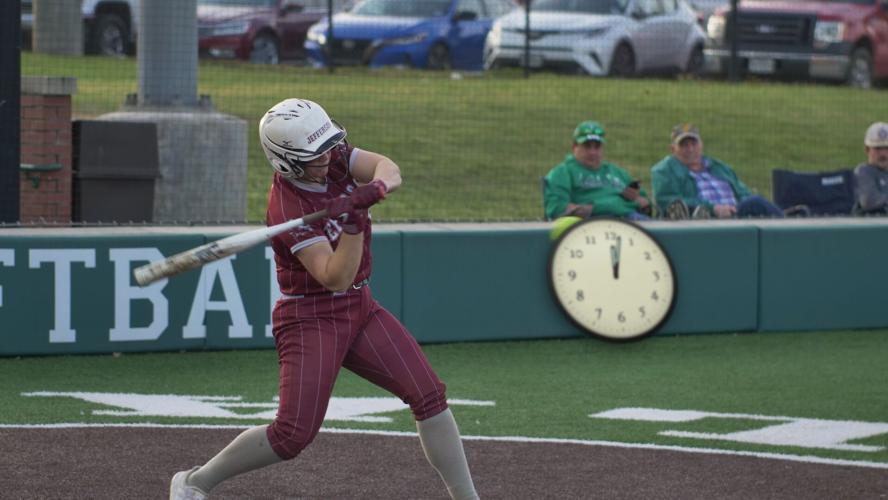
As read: h=12 m=2
